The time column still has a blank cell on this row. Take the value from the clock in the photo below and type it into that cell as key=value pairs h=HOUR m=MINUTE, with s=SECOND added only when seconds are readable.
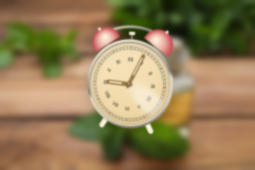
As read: h=9 m=4
